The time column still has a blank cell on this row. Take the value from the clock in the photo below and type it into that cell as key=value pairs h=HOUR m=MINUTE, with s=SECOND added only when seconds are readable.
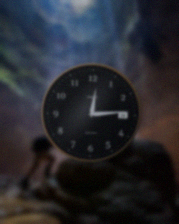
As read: h=12 m=14
